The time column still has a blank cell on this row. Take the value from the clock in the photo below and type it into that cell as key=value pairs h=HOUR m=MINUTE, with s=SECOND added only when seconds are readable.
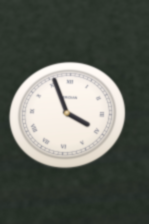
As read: h=3 m=56
